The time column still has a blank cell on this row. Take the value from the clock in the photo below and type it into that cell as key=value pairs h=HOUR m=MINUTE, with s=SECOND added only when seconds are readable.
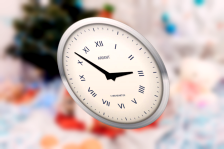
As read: h=2 m=52
